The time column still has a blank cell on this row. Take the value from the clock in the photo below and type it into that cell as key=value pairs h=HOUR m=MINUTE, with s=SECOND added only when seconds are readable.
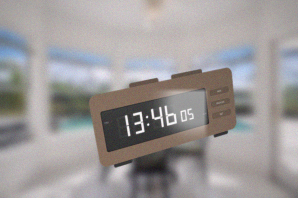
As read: h=13 m=46 s=5
